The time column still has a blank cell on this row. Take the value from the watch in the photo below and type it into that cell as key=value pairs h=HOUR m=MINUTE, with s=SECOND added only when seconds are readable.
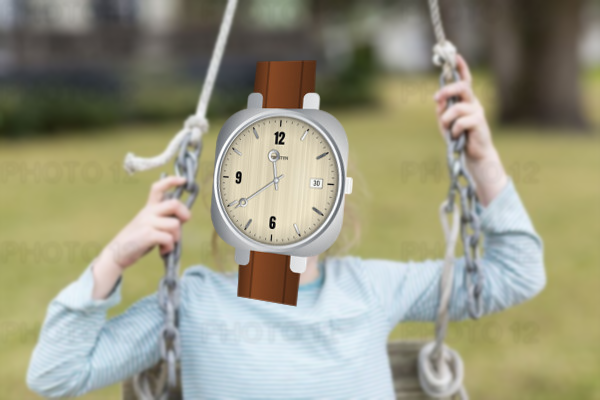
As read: h=11 m=39
